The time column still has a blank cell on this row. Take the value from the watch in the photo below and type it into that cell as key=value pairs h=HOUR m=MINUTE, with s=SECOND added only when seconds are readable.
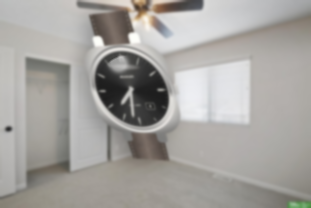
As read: h=7 m=32
